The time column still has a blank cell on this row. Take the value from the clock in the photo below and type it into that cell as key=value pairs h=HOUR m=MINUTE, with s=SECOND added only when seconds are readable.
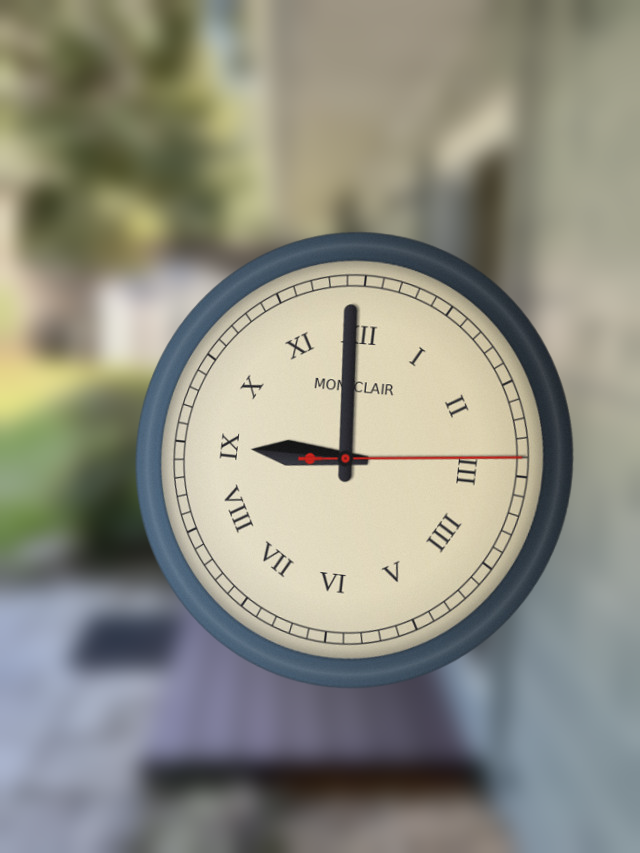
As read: h=8 m=59 s=14
